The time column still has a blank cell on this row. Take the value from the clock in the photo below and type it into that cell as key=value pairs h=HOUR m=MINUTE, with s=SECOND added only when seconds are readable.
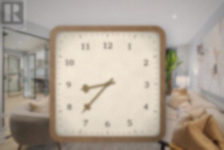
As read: h=8 m=37
